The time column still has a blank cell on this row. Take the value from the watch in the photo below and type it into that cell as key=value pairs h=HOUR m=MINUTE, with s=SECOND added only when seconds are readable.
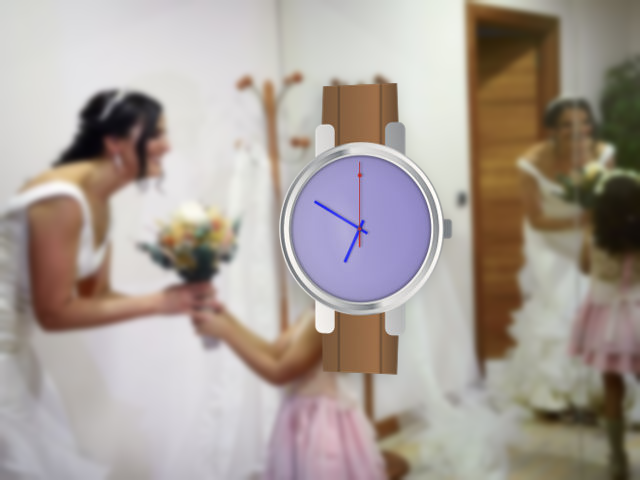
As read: h=6 m=50 s=0
